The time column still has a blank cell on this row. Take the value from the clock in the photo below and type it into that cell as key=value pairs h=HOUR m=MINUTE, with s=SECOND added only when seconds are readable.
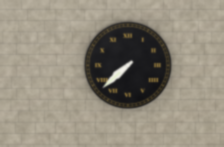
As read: h=7 m=38
